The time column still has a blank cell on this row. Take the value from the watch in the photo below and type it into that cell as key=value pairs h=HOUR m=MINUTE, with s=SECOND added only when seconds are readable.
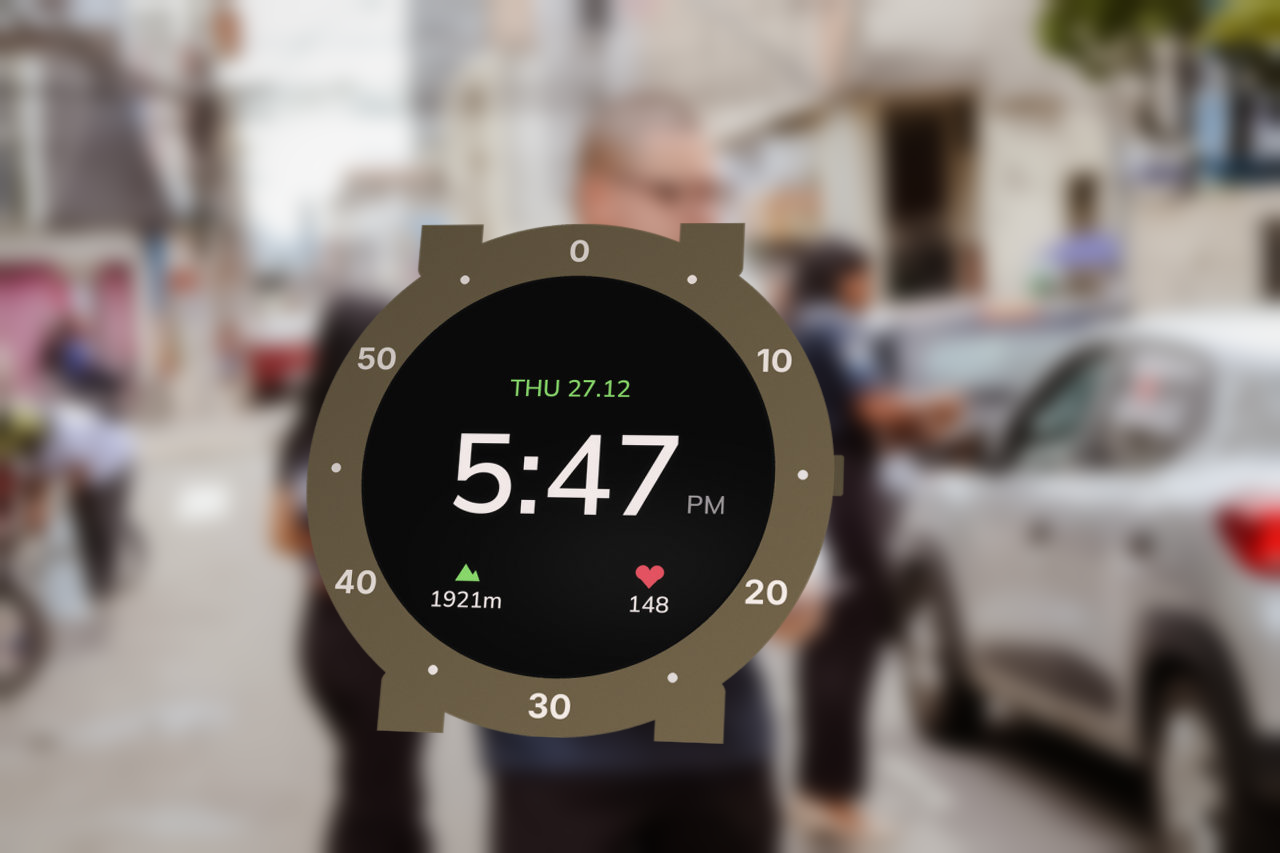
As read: h=5 m=47
